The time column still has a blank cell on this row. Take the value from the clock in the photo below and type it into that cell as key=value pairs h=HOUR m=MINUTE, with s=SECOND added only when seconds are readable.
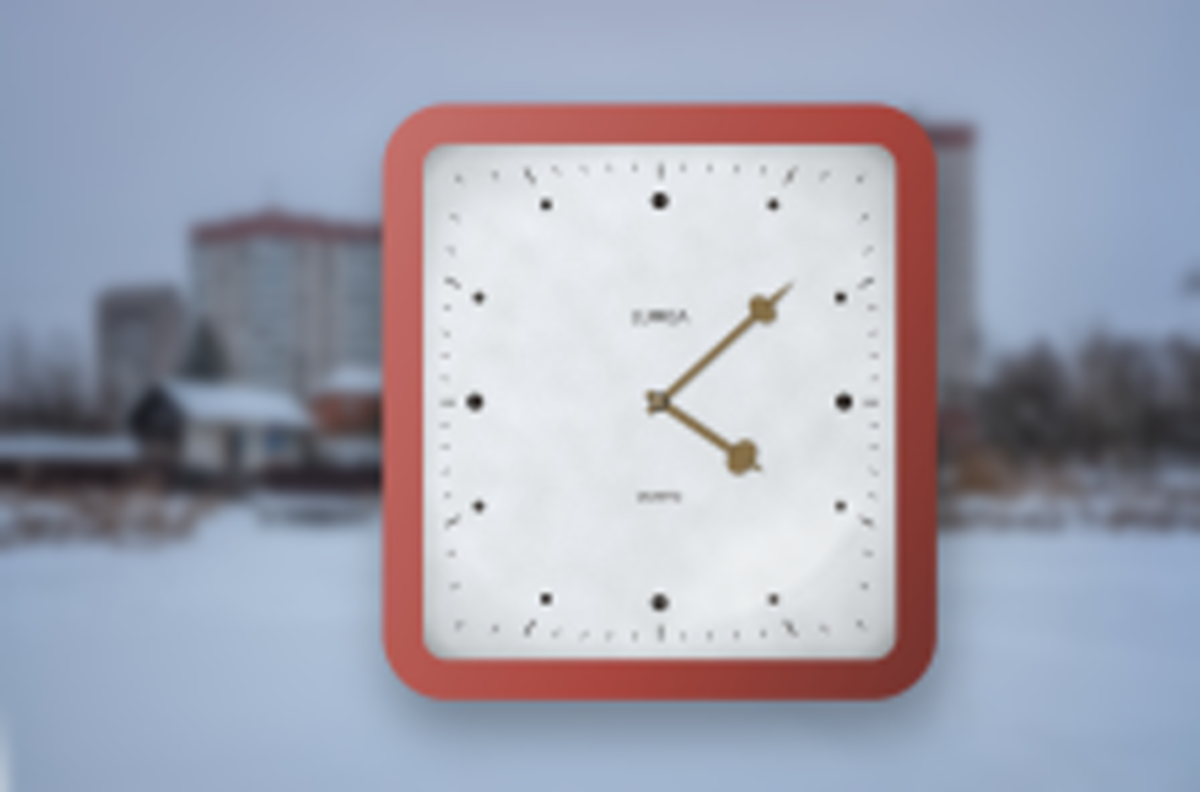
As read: h=4 m=8
